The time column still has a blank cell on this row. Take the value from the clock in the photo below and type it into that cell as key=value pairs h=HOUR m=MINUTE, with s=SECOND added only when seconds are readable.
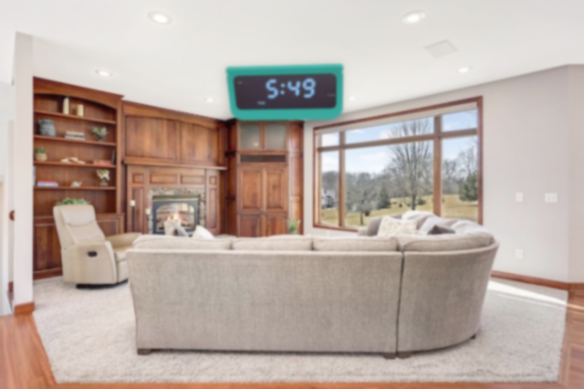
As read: h=5 m=49
